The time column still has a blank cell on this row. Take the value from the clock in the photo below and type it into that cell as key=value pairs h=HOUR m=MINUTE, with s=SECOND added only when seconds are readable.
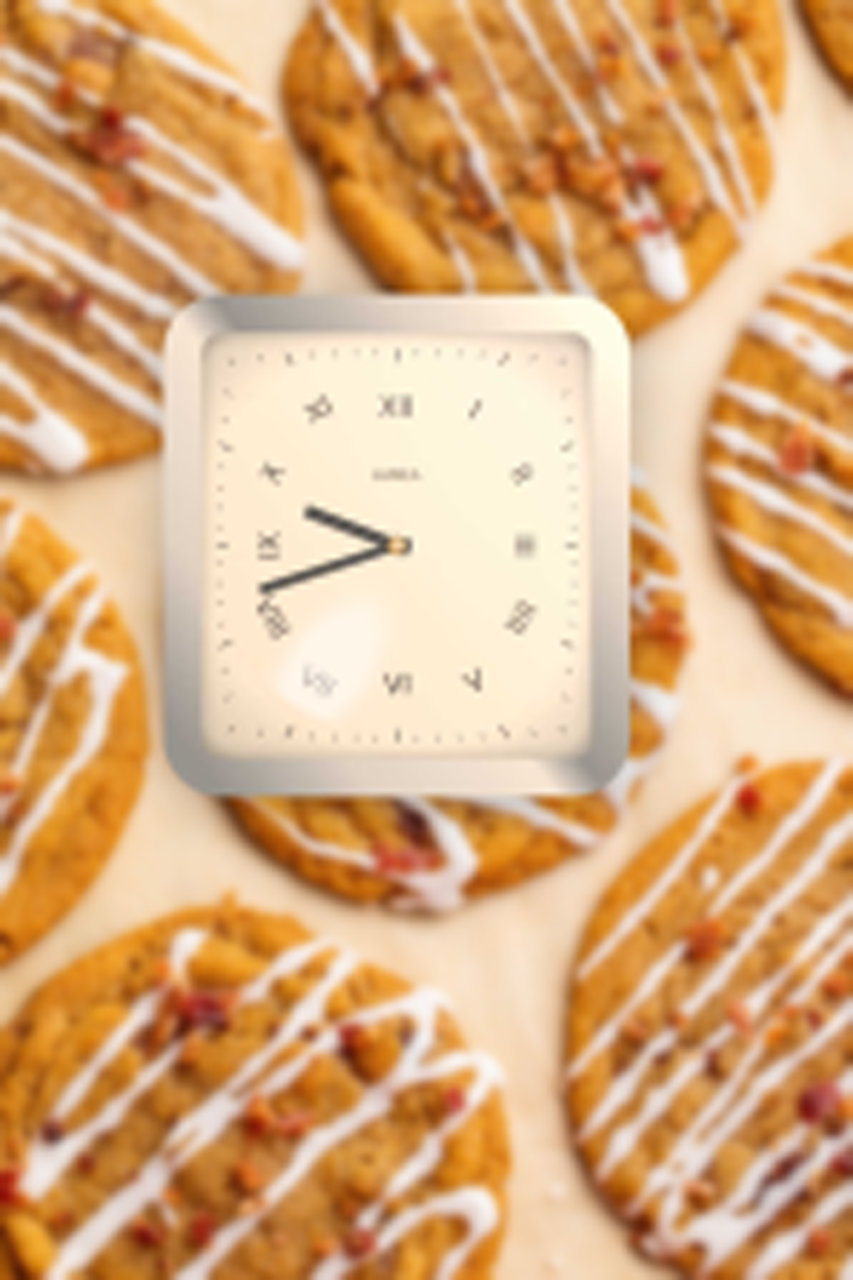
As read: h=9 m=42
